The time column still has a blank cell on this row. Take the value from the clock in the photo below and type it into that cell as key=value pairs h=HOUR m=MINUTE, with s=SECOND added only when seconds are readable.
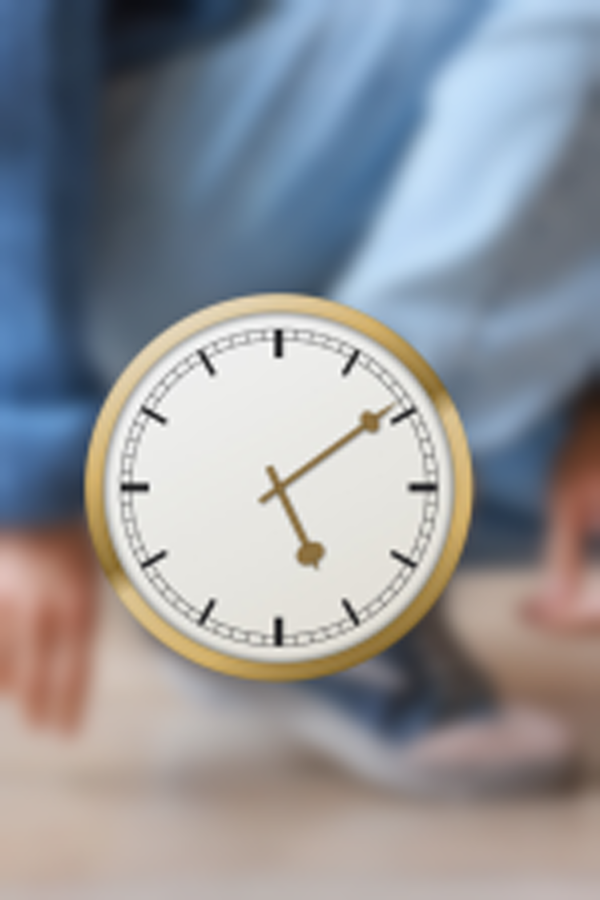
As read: h=5 m=9
